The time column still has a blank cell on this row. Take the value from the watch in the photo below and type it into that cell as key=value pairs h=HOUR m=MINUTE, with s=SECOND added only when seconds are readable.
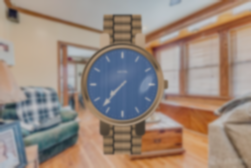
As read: h=7 m=37
